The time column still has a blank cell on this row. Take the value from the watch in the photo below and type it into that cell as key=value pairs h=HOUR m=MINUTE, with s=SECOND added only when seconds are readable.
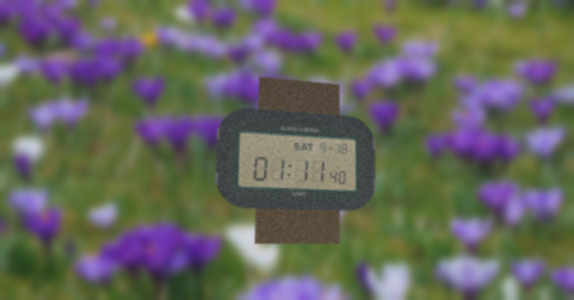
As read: h=1 m=11 s=40
